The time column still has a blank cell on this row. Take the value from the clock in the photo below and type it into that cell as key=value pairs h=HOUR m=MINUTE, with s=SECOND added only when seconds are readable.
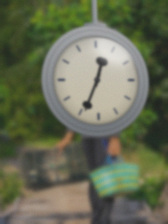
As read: h=12 m=34
